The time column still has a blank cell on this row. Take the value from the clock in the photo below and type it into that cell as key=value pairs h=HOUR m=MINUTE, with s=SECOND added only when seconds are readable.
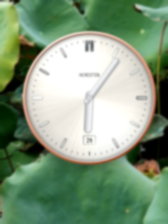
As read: h=6 m=6
